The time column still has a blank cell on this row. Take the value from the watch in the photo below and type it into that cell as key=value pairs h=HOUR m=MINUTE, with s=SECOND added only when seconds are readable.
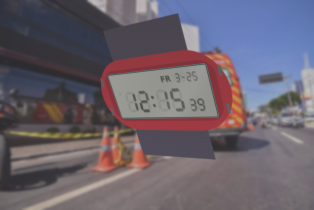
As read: h=12 m=15 s=39
